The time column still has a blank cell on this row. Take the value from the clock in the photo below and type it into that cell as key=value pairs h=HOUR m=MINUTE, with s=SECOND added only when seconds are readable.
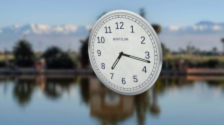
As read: h=7 m=17
